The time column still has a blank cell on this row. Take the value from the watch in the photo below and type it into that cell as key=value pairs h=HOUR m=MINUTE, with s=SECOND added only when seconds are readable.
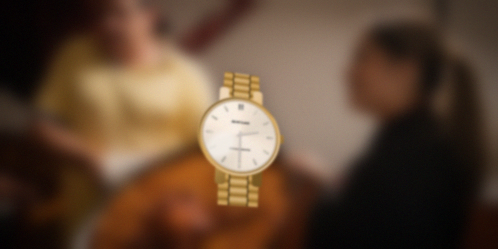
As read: h=2 m=30
